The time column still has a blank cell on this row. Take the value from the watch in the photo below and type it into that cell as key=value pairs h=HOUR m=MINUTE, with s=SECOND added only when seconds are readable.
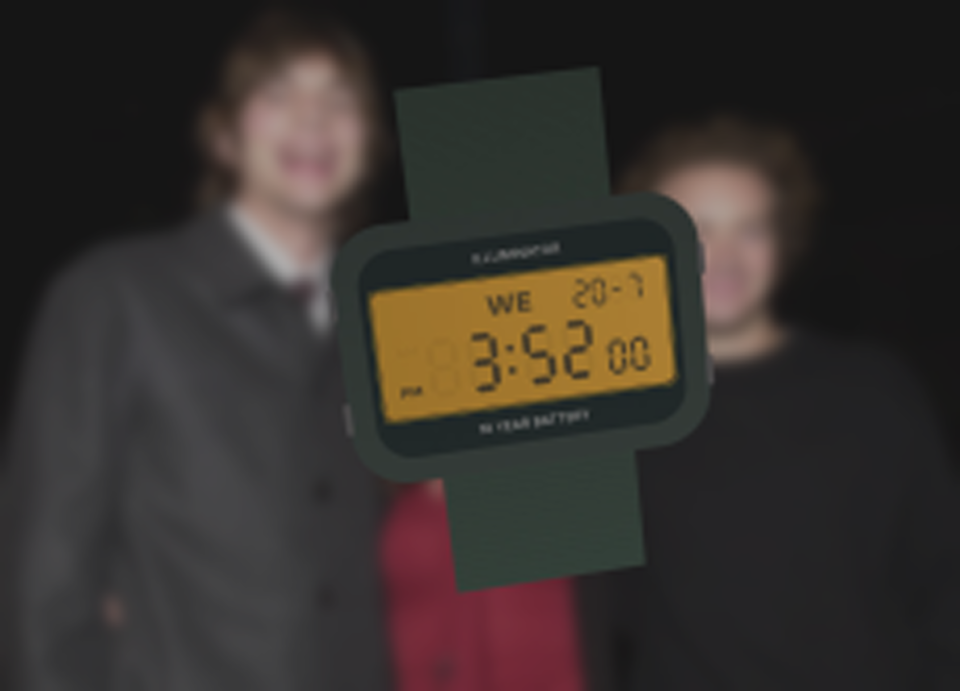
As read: h=3 m=52 s=0
